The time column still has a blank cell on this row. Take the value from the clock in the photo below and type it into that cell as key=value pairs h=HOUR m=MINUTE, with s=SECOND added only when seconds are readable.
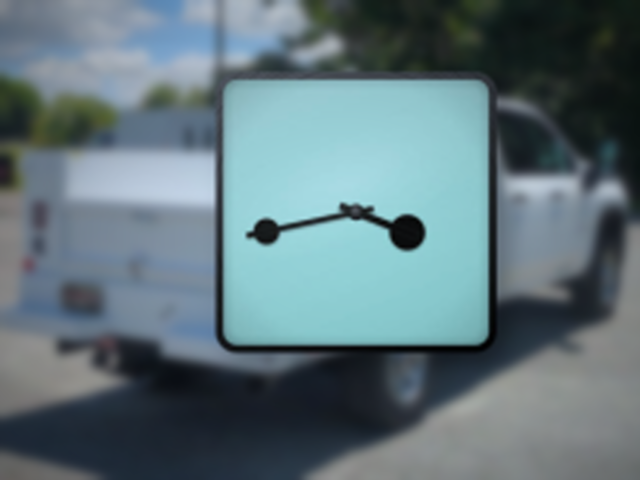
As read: h=3 m=43
